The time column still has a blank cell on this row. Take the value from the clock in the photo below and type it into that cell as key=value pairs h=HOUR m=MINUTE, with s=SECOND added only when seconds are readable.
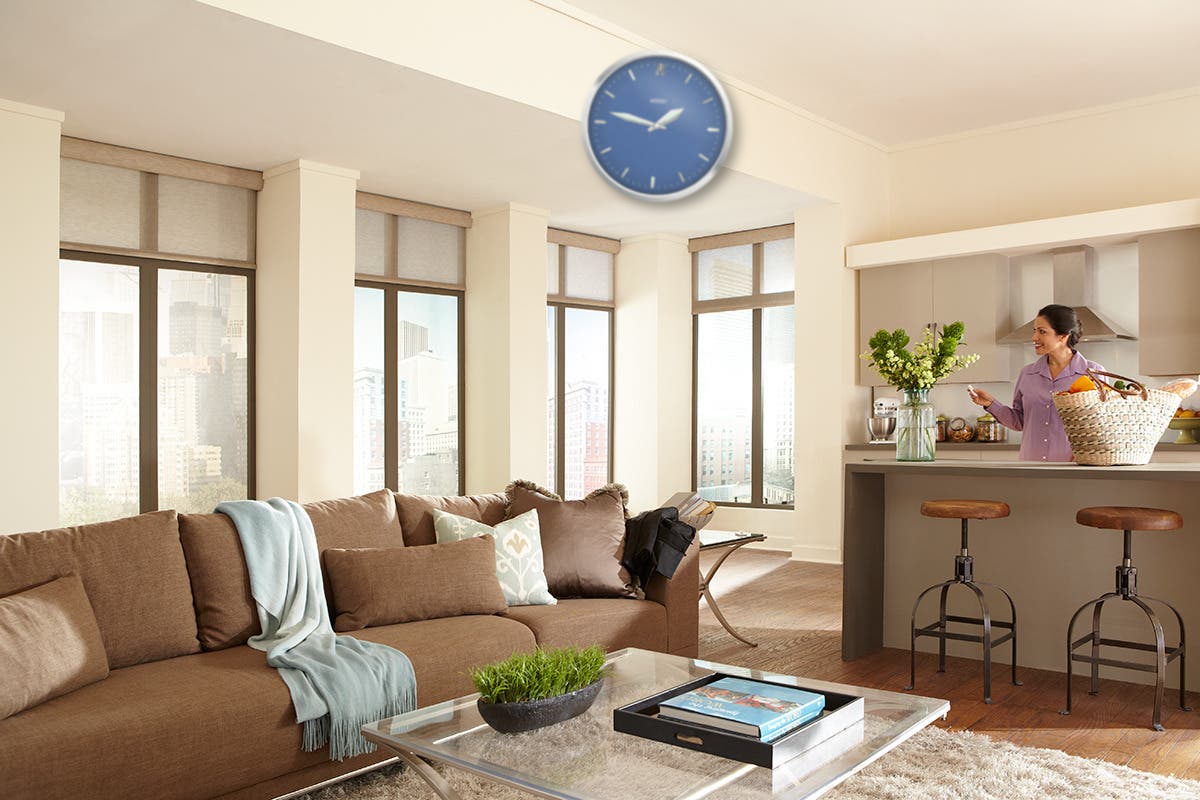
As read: h=1 m=47
